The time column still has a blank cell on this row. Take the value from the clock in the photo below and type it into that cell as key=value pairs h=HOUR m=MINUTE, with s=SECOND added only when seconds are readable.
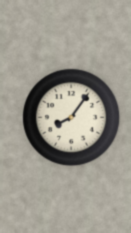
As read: h=8 m=6
